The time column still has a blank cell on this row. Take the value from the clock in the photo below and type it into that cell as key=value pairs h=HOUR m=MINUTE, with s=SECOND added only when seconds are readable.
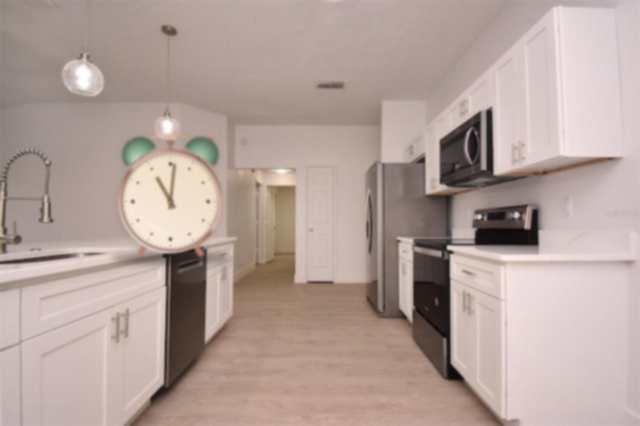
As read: h=11 m=1
